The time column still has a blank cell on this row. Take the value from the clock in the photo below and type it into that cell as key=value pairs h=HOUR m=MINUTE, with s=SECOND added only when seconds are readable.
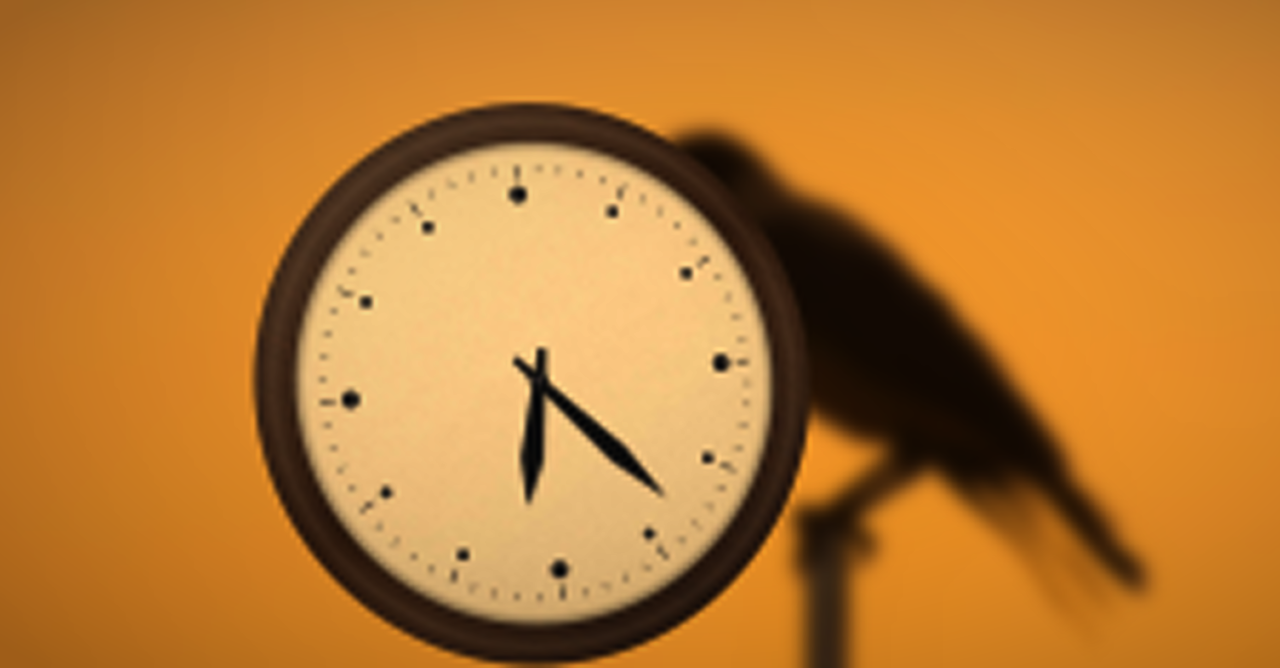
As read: h=6 m=23
